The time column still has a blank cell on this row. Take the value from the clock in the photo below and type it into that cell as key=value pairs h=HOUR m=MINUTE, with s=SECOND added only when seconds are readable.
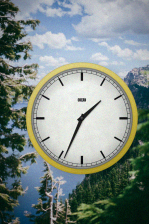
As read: h=1 m=34
